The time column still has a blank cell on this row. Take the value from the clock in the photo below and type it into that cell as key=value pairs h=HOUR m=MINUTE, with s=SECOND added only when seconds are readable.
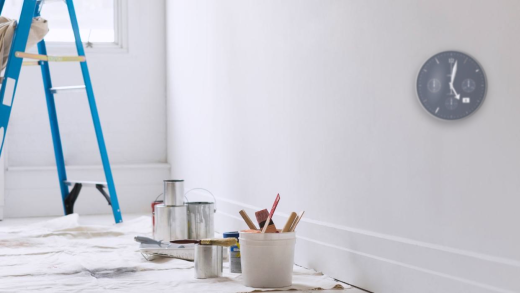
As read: h=5 m=2
